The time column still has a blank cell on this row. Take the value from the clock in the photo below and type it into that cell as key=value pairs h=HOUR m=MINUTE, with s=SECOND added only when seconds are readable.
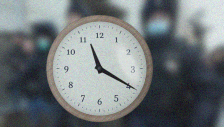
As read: h=11 m=20
